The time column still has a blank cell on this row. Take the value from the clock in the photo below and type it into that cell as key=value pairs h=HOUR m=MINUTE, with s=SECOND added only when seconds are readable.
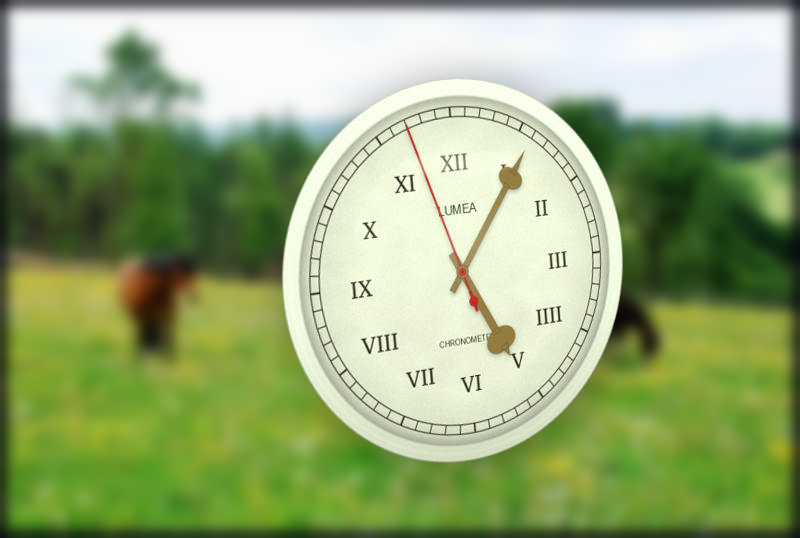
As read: h=5 m=5 s=57
